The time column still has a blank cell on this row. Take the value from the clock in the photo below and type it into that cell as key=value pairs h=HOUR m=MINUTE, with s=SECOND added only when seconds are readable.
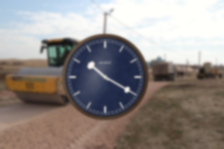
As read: h=10 m=20
